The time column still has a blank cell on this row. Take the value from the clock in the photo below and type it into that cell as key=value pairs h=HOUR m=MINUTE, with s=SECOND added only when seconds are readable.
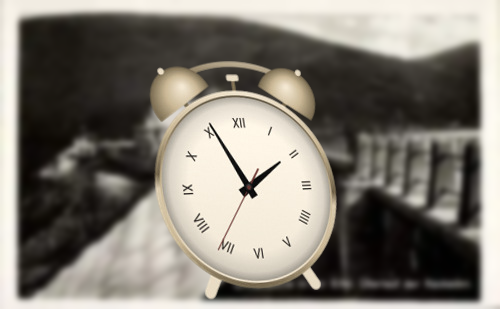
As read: h=1 m=55 s=36
